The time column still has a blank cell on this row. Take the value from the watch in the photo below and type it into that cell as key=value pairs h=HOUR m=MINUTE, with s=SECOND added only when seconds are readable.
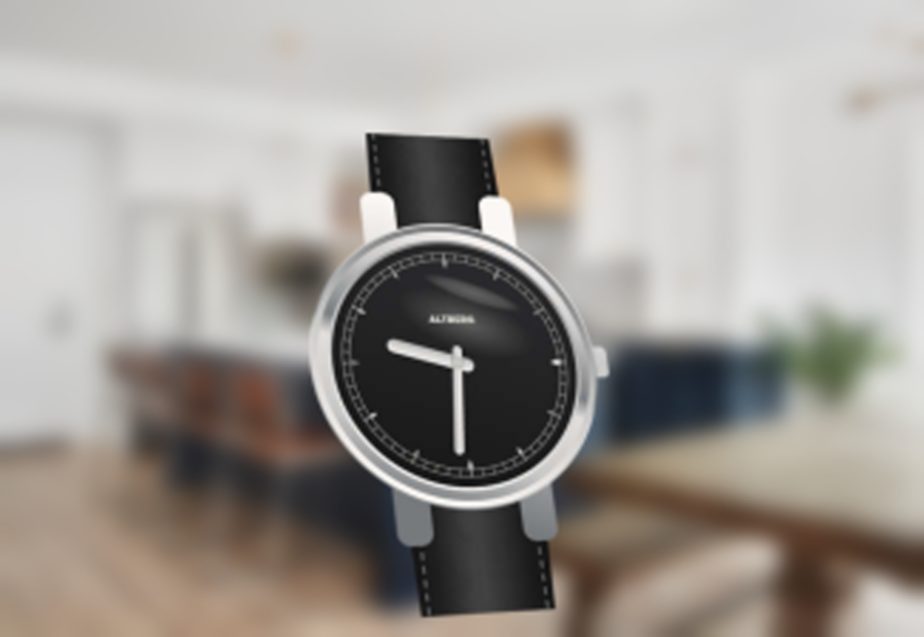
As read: h=9 m=31
